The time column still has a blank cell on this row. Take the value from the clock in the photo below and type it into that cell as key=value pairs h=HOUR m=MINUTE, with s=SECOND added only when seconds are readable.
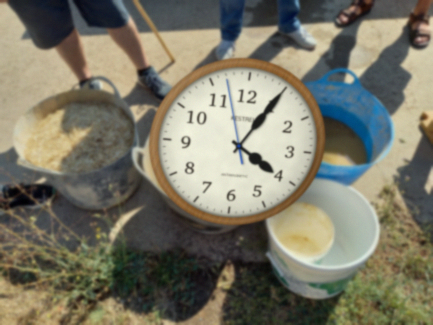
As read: h=4 m=4 s=57
